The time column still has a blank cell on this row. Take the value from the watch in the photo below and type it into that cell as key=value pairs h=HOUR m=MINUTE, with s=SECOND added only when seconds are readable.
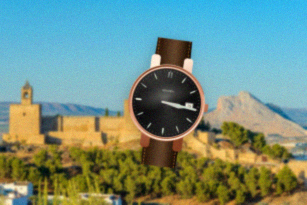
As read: h=3 m=16
